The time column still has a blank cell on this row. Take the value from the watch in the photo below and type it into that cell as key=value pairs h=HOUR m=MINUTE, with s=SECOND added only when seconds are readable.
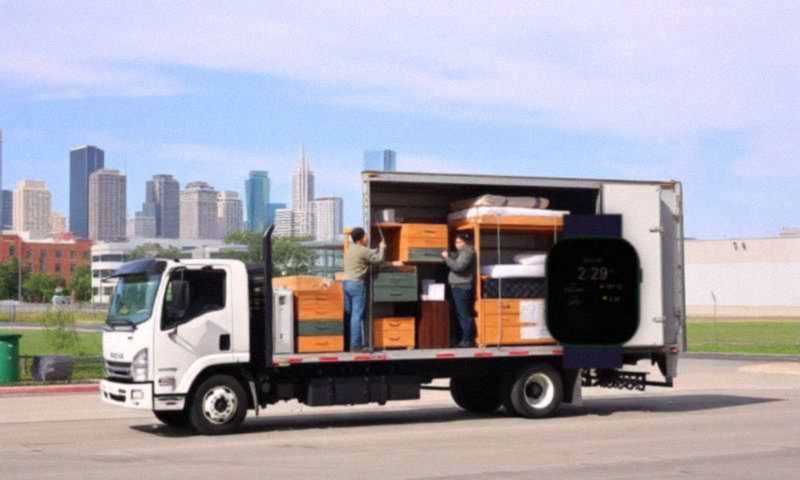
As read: h=2 m=29
